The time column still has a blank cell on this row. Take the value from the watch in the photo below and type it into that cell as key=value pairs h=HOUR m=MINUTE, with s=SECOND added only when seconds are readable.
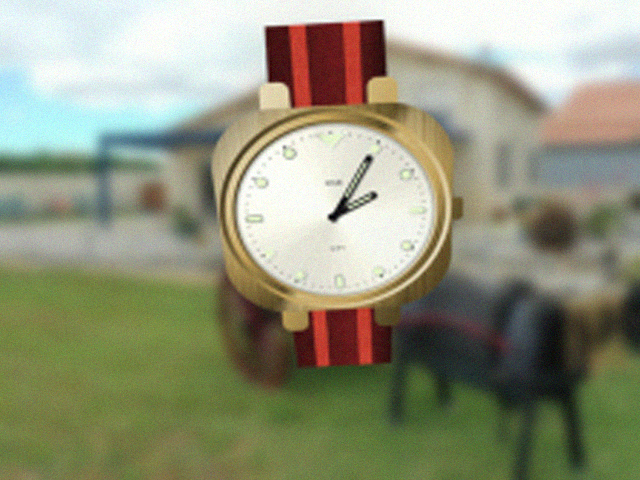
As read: h=2 m=5
